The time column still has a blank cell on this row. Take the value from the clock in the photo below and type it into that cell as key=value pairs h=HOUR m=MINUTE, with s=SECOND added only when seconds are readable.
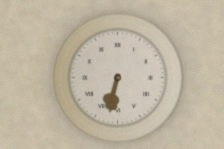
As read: h=6 m=32
